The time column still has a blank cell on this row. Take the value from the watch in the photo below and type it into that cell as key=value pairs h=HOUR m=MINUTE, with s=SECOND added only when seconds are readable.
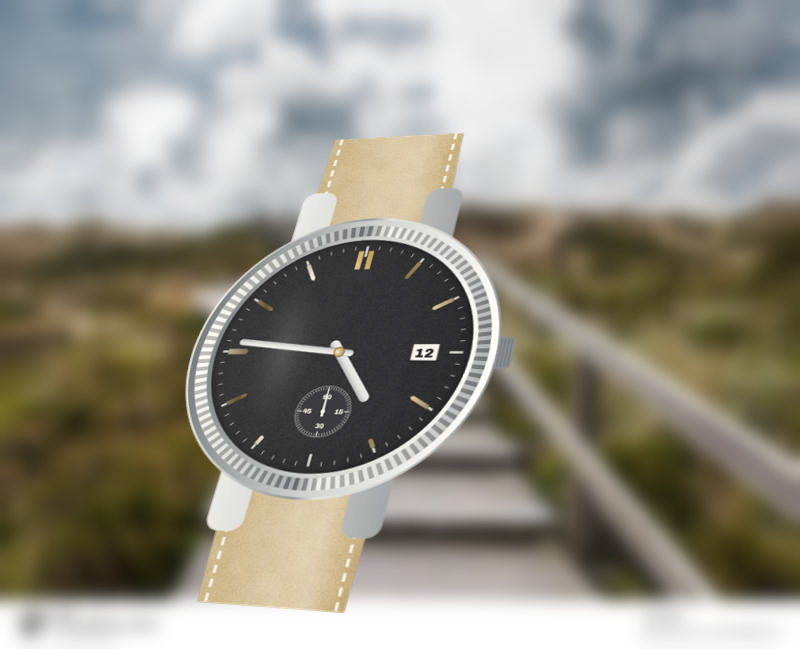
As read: h=4 m=46
